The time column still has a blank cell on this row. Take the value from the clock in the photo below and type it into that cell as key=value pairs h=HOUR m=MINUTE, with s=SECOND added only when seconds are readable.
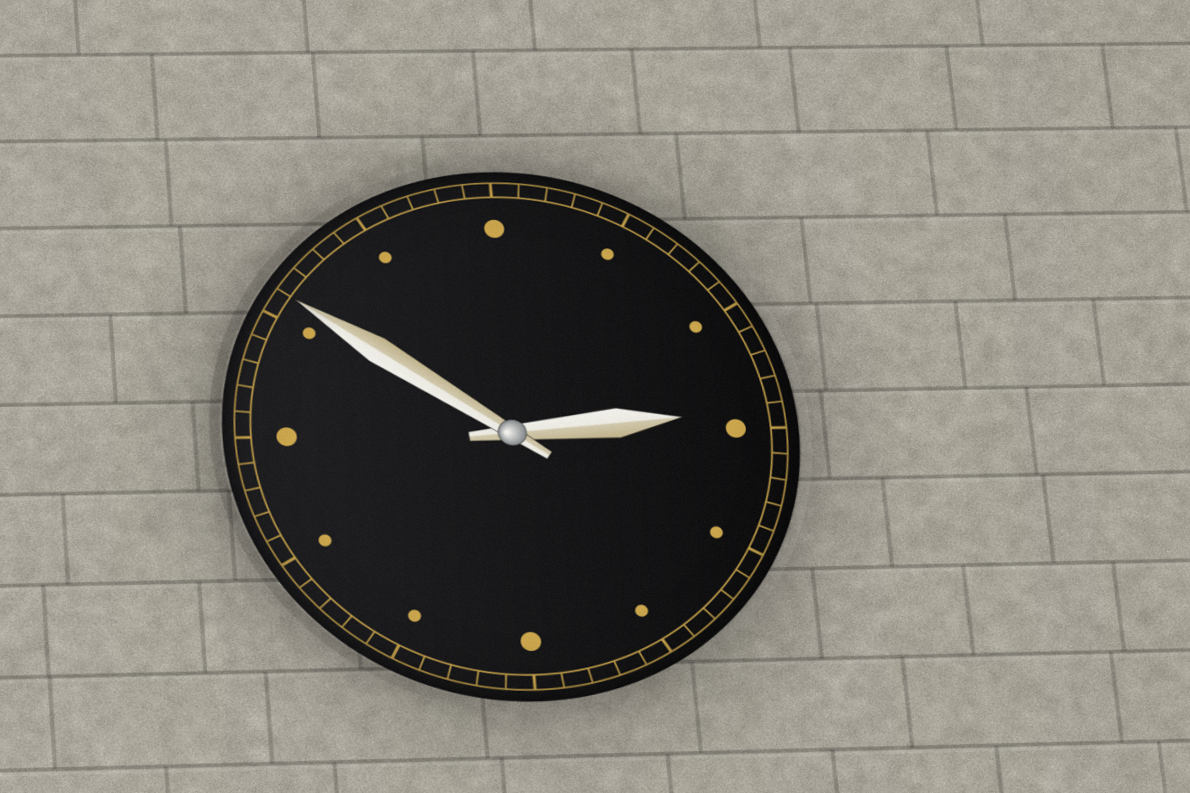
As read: h=2 m=51
